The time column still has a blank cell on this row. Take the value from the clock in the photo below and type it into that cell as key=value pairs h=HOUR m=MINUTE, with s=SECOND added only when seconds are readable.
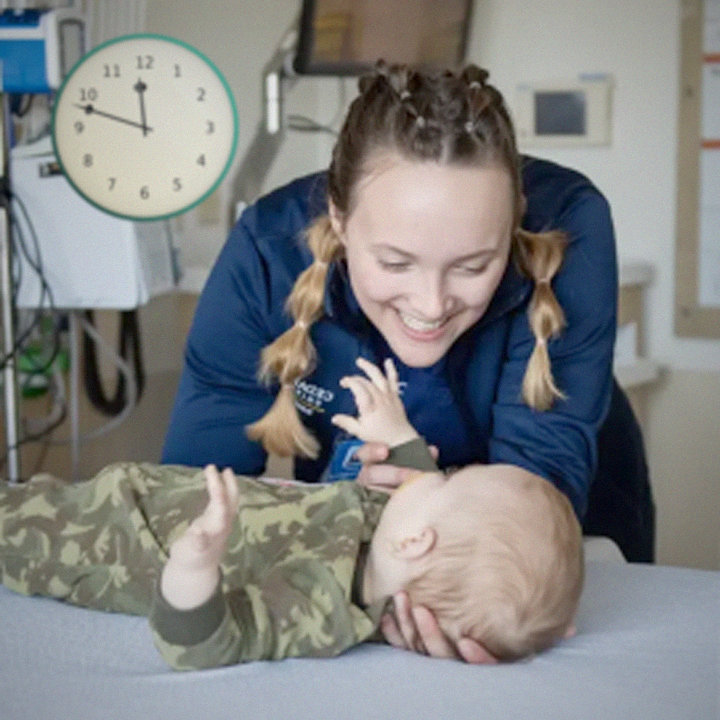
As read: h=11 m=48
